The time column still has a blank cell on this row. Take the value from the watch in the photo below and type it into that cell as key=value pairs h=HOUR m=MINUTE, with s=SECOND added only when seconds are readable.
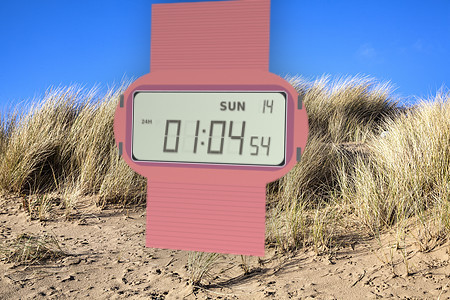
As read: h=1 m=4 s=54
